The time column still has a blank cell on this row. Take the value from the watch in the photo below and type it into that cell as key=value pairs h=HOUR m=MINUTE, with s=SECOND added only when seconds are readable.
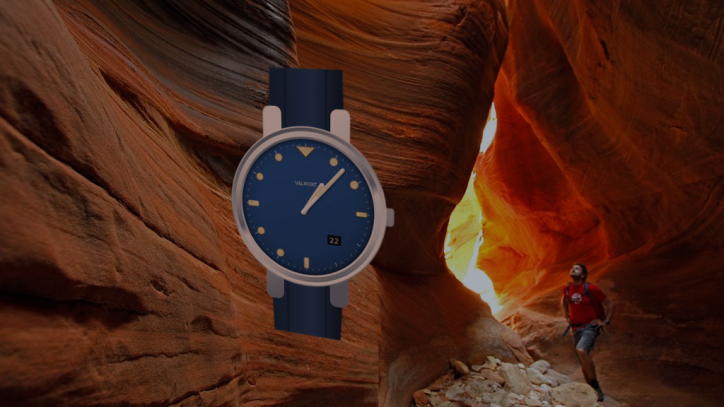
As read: h=1 m=7
